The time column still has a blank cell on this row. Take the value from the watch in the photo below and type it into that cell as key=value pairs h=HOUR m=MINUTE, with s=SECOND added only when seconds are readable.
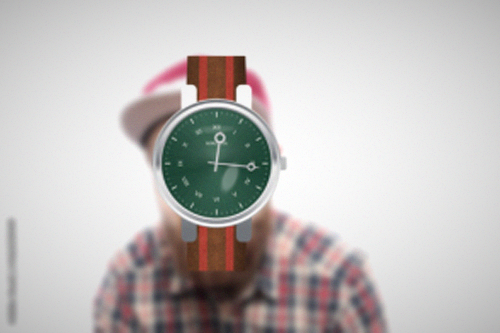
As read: h=12 m=16
